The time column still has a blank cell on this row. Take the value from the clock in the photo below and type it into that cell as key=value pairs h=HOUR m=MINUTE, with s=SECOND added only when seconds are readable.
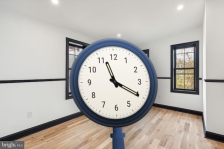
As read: h=11 m=20
